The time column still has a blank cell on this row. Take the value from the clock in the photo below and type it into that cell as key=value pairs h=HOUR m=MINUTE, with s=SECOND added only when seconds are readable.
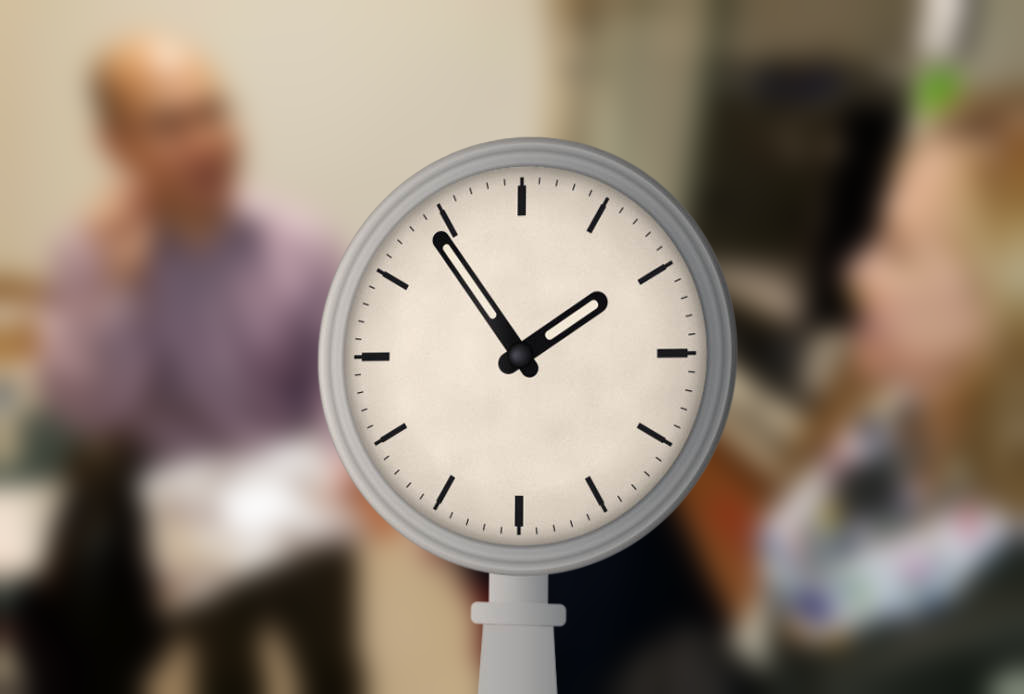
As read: h=1 m=54
